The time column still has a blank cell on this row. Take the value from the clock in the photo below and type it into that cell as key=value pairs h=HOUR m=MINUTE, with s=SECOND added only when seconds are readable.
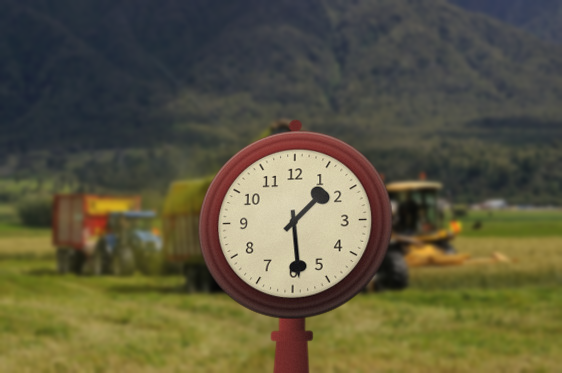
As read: h=1 m=29
